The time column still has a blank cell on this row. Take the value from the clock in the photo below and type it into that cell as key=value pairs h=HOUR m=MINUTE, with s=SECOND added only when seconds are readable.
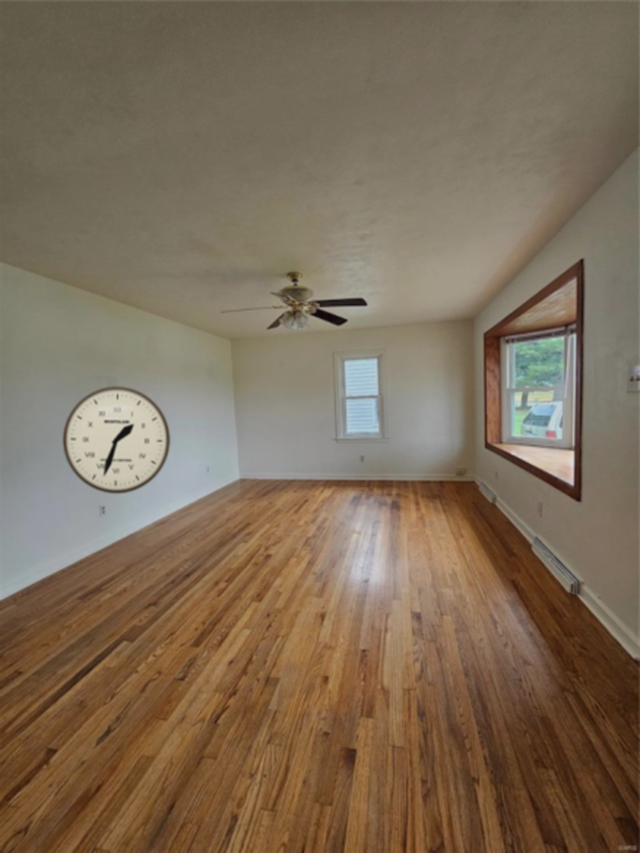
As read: h=1 m=33
